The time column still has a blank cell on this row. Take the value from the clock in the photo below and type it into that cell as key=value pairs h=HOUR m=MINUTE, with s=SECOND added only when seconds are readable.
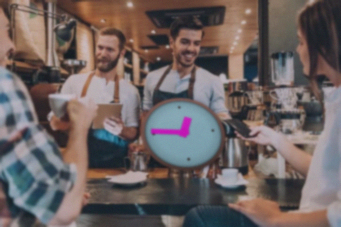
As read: h=12 m=46
